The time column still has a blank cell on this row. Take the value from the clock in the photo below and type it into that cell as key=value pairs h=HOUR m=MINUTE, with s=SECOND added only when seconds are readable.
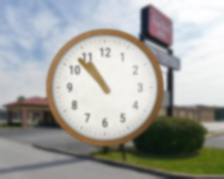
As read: h=10 m=53
